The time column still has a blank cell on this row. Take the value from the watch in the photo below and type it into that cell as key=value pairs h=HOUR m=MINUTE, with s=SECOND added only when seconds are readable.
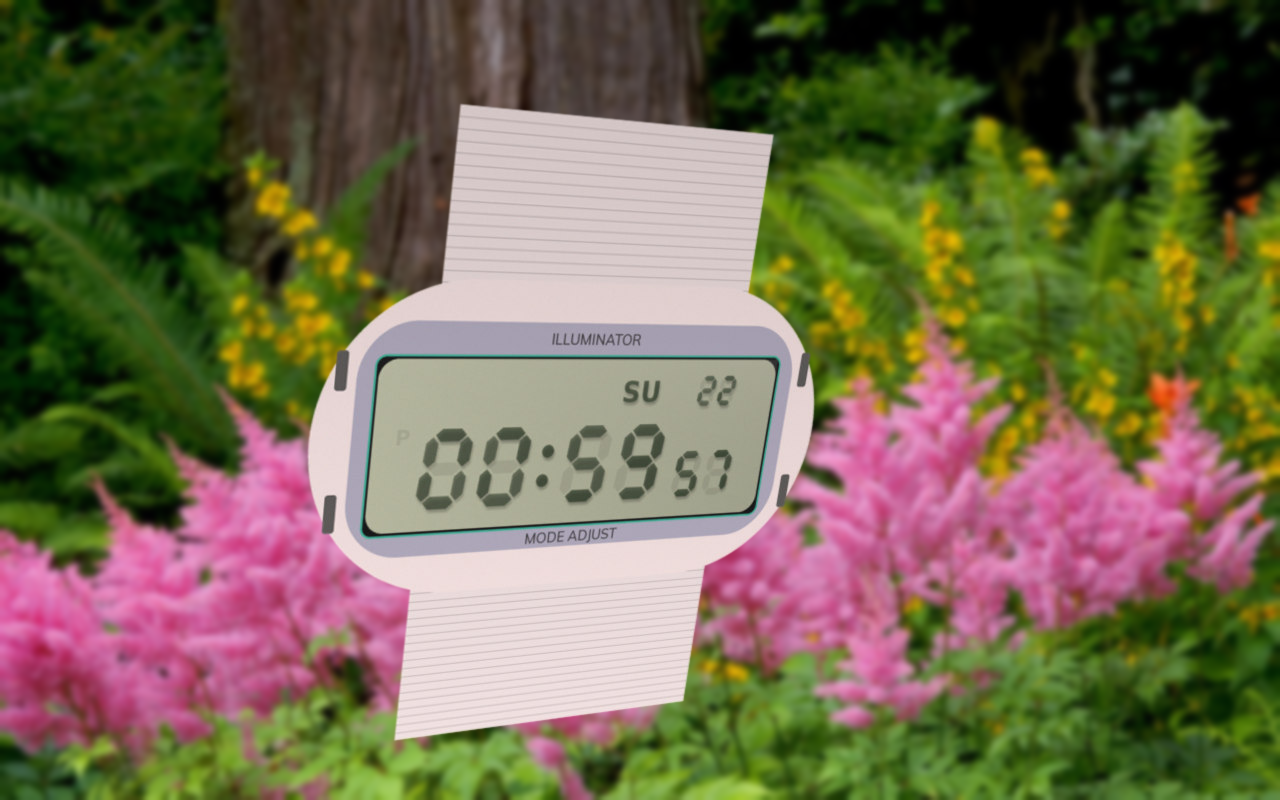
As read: h=0 m=59 s=57
